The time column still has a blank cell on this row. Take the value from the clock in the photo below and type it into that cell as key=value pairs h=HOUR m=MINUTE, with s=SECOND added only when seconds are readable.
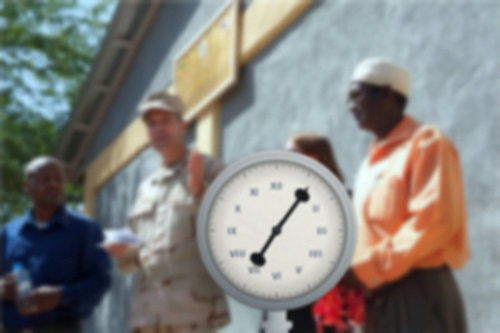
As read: h=7 m=6
